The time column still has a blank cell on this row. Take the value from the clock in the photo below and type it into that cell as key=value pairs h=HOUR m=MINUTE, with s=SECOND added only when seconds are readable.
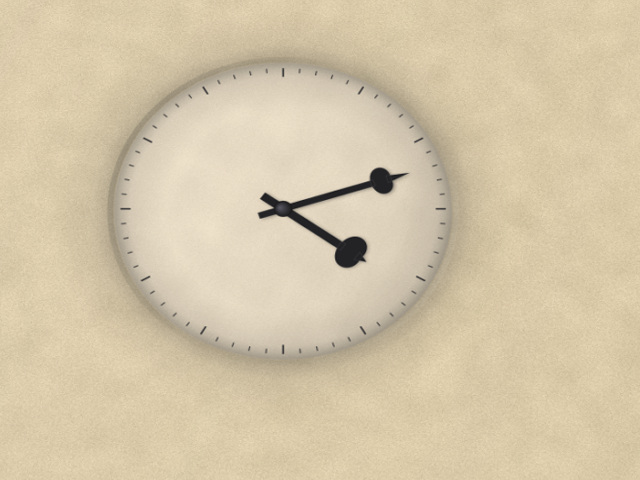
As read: h=4 m=12
